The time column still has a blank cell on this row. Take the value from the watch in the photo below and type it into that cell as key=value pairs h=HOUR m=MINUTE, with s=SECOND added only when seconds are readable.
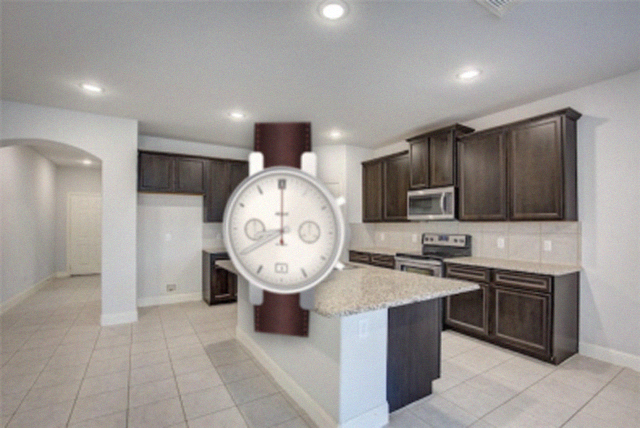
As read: h=8 m=40
